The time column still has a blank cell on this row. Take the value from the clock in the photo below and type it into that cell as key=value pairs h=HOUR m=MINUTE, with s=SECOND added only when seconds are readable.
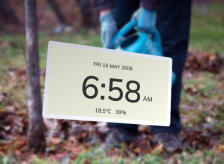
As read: h=6 m=58
